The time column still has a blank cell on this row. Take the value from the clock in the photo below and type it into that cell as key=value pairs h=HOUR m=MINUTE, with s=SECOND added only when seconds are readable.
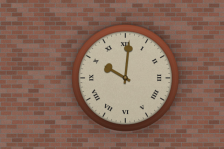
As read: h=10 m=1
